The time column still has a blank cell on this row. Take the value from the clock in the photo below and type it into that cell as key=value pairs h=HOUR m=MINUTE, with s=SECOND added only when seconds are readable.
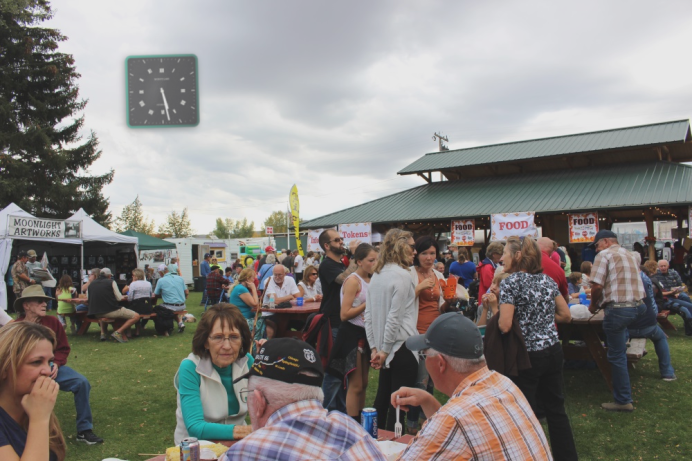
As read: h=5 m=28
